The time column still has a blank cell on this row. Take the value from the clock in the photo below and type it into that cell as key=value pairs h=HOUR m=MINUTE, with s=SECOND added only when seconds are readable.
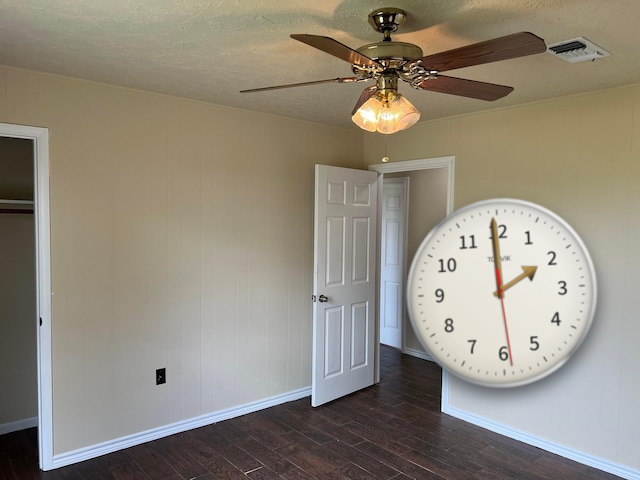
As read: h=1 m=59 s=29
